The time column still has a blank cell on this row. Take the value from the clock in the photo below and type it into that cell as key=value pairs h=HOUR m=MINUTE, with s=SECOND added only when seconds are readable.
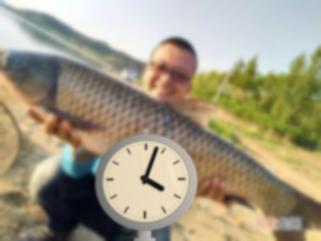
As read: h=4 m=3
